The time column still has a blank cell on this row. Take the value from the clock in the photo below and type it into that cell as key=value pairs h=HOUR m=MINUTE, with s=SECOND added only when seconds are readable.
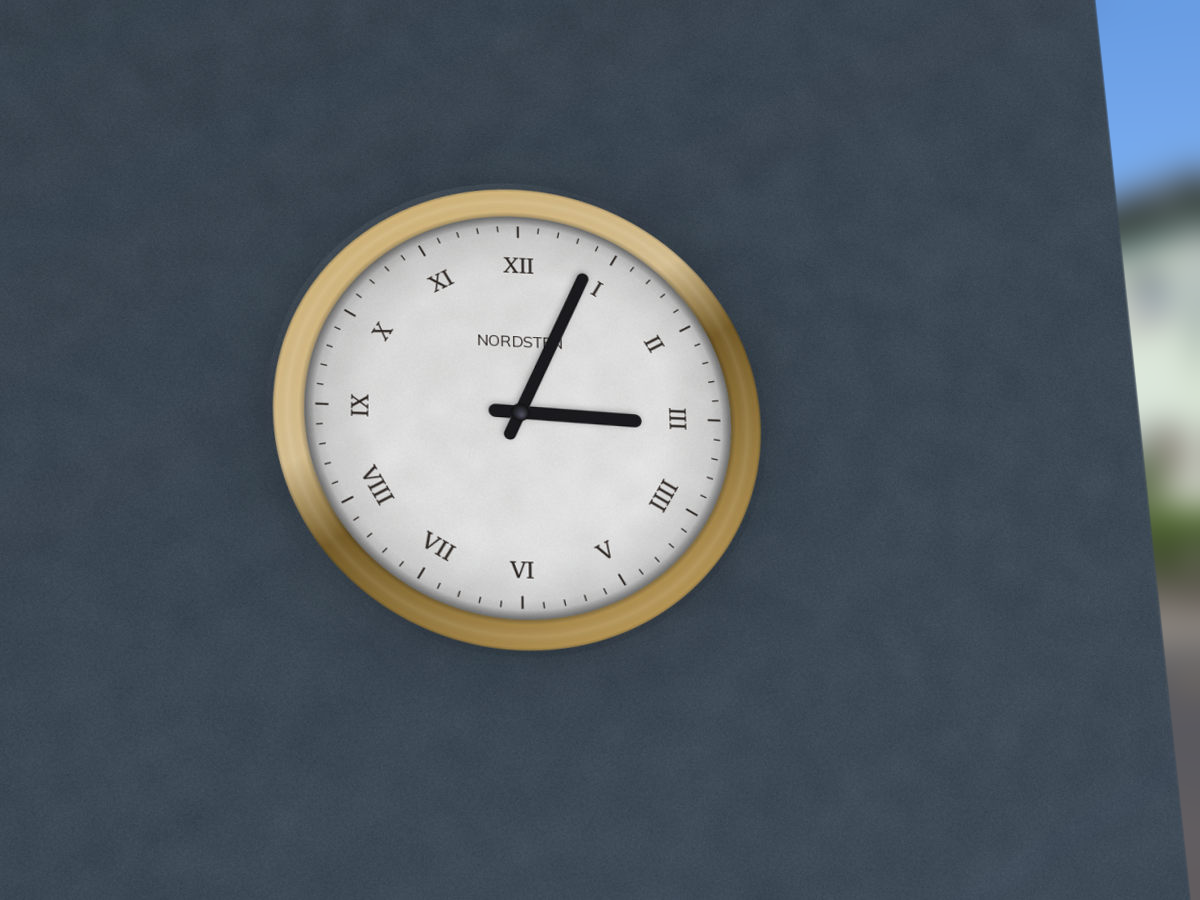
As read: h=3 m=4
